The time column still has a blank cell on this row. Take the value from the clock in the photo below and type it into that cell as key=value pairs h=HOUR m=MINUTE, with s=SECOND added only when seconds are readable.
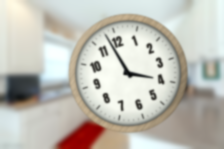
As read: h=3 m=58
